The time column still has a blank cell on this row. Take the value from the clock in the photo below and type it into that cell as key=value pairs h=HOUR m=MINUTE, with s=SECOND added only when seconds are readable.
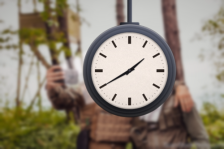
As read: h=1 m=40
